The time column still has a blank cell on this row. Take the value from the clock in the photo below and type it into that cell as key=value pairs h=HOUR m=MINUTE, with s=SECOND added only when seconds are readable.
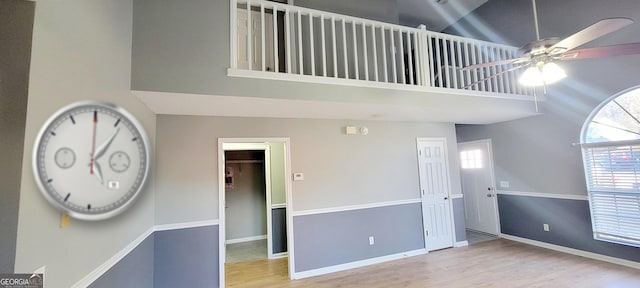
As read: h=5 m=6
